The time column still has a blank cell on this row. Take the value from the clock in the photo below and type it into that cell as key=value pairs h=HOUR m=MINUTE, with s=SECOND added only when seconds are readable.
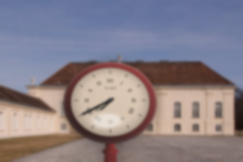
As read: h=7 m=40
